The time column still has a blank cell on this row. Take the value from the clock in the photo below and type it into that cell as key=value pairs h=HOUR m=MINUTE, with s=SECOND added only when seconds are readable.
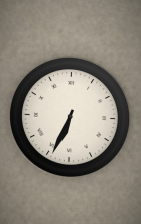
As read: h=6 m=34
